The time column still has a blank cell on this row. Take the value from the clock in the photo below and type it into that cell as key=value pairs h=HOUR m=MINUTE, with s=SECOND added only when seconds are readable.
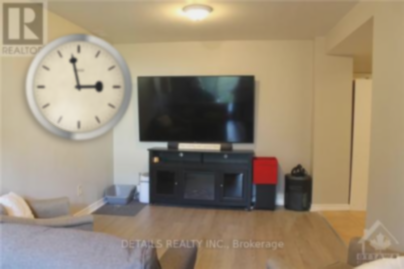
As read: h=2 m=58
